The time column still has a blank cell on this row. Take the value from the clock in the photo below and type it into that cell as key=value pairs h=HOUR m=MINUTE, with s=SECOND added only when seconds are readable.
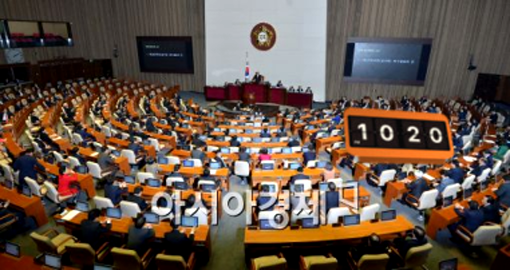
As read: h=10 m=20
